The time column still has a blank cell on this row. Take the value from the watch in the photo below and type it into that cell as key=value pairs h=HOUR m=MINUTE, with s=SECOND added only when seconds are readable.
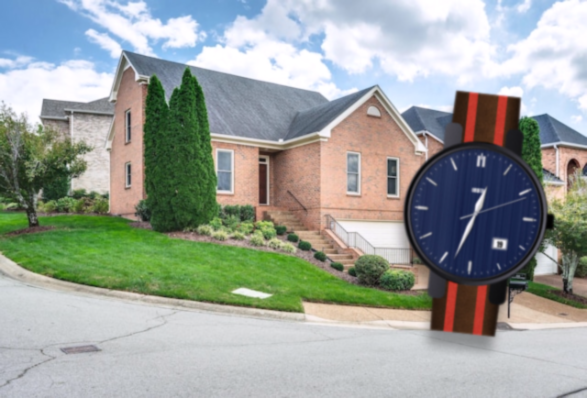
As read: h=12 m=33 s=11
